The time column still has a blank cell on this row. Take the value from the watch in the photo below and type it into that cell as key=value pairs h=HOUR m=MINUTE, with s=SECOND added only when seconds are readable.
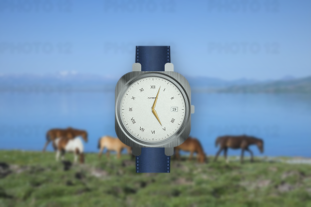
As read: h=5 m=3
